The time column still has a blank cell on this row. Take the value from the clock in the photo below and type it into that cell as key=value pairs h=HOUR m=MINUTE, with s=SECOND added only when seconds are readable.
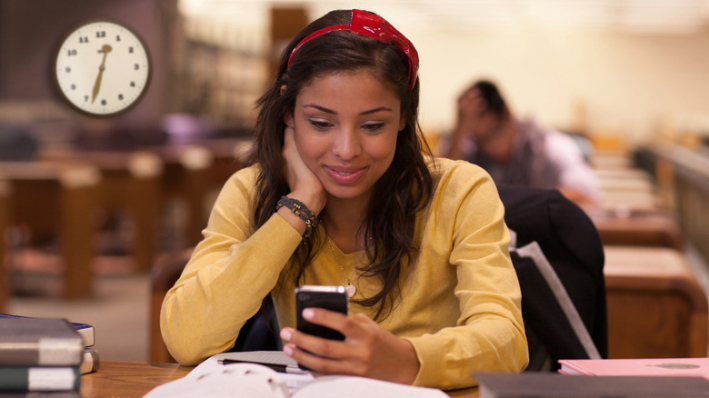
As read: h=12 m=33
